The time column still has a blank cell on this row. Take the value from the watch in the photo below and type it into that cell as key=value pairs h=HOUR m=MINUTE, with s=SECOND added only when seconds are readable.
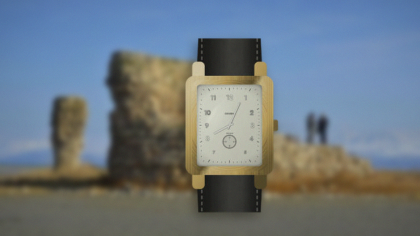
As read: h=8 m=4
